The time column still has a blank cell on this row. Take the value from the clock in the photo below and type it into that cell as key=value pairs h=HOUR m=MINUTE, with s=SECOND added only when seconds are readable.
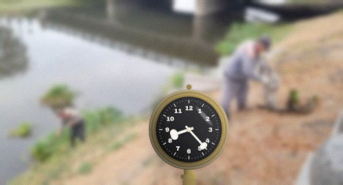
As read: h=8 m=23
